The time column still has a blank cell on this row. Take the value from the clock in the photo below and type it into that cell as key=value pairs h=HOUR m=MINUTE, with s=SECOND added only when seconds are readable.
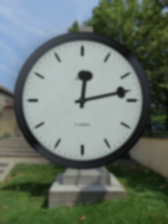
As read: h=12 m=13
